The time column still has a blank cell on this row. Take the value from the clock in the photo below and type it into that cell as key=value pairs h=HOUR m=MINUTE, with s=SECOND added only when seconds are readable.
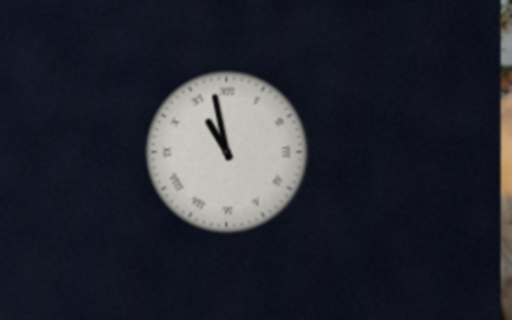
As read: h=10 m=58
